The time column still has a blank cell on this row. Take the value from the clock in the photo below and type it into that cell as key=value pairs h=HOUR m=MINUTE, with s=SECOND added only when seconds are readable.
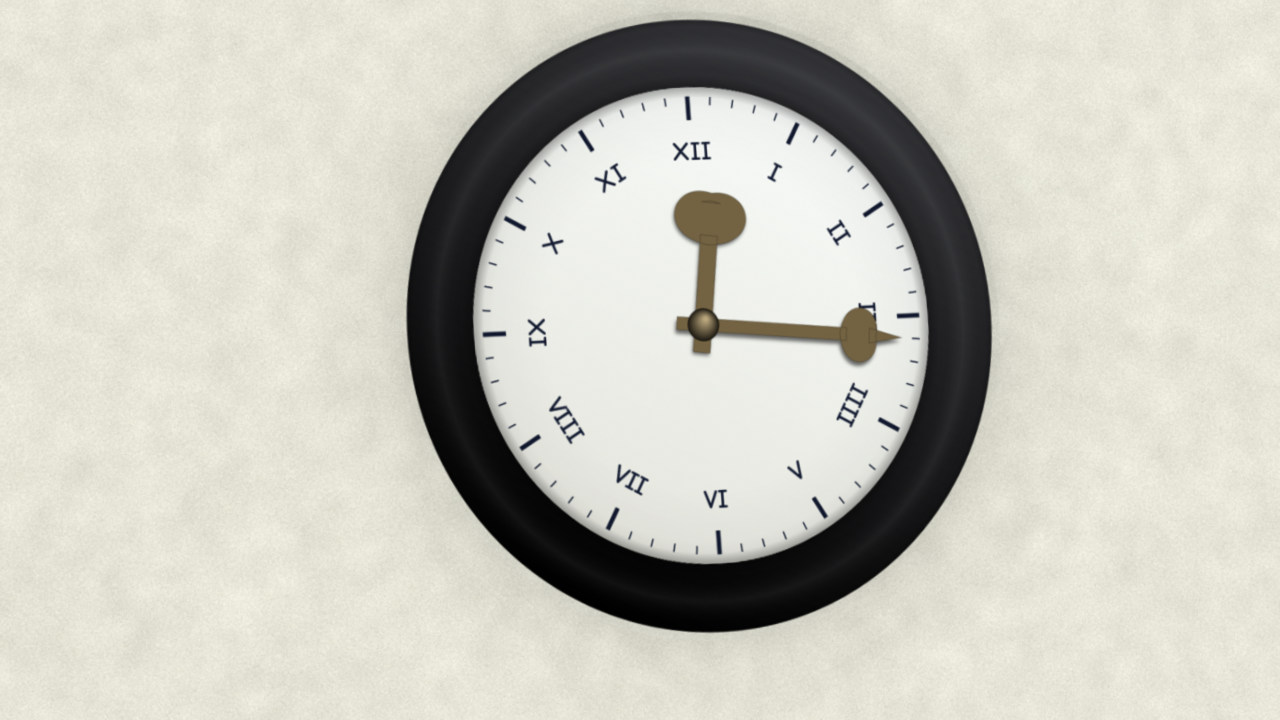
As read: h=12 m=16
